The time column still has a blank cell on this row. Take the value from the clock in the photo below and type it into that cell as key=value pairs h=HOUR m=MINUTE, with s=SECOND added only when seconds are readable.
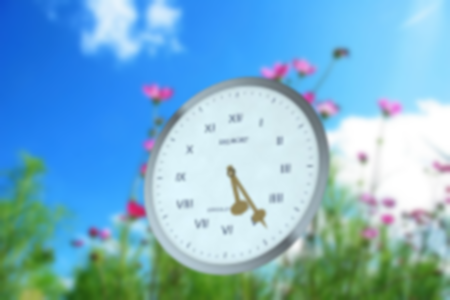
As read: h=5 m=24
